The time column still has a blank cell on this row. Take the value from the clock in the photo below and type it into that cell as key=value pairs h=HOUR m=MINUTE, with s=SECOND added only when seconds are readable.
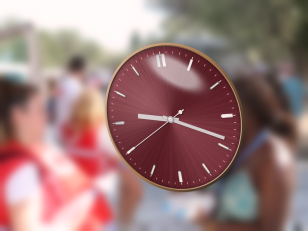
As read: h=9 m=18 s=40
